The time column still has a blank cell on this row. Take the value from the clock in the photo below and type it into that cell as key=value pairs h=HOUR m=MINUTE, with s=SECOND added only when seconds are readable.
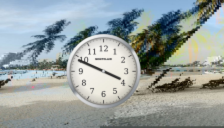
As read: h=3 m=49
